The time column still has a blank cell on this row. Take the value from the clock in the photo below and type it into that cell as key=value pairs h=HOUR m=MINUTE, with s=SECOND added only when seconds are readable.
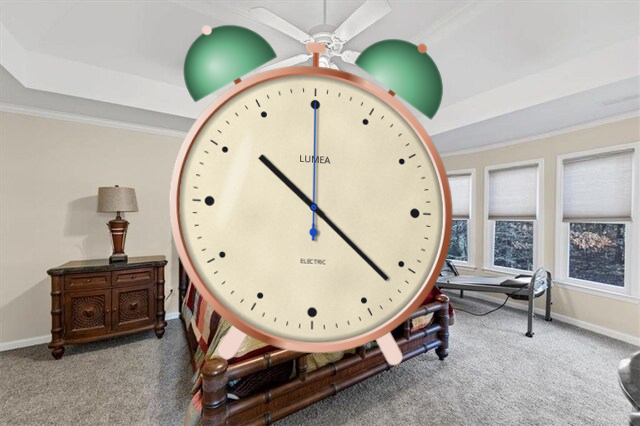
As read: h=10 m=22 s=0
